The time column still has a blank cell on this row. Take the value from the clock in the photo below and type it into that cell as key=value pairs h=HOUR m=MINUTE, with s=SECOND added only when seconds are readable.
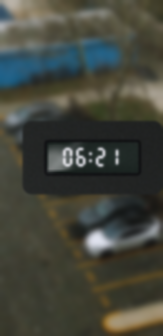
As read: h=6 m=21
